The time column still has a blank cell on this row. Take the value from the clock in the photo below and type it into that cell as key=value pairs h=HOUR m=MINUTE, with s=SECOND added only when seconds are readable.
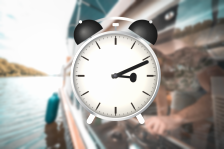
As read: h=3 m=11
